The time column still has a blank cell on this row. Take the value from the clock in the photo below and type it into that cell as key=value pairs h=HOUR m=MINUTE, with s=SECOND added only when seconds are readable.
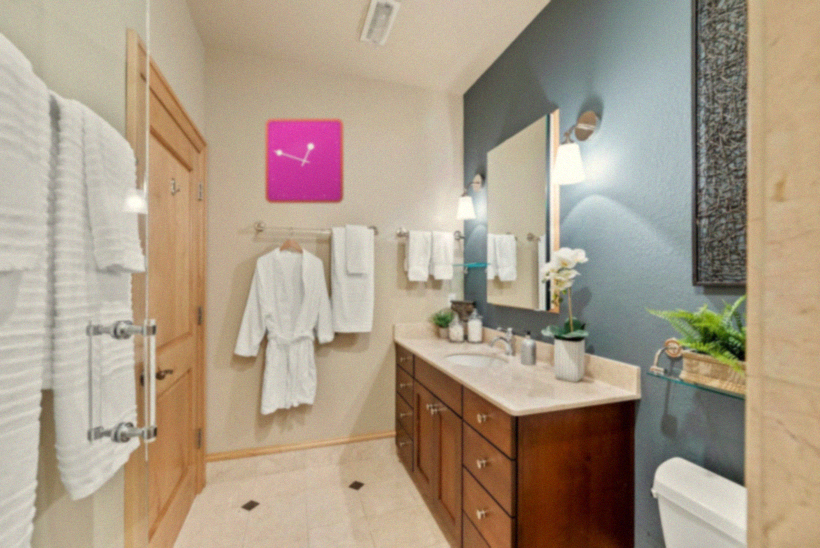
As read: h=12 m=48
